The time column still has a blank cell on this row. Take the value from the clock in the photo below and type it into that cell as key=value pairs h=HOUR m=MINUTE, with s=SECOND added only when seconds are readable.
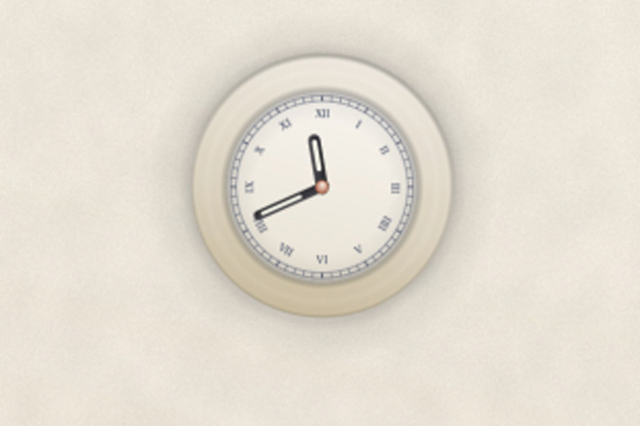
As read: h=11 m=41
